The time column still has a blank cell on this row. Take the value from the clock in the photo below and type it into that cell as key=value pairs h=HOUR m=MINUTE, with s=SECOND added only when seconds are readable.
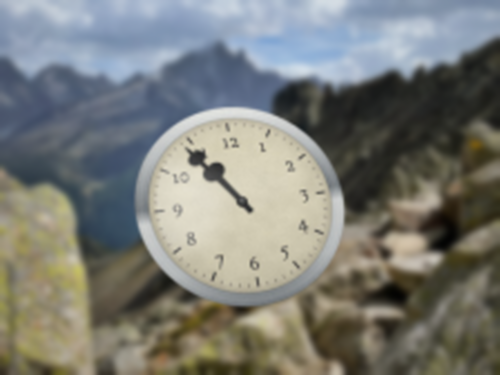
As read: h=10 m=54
